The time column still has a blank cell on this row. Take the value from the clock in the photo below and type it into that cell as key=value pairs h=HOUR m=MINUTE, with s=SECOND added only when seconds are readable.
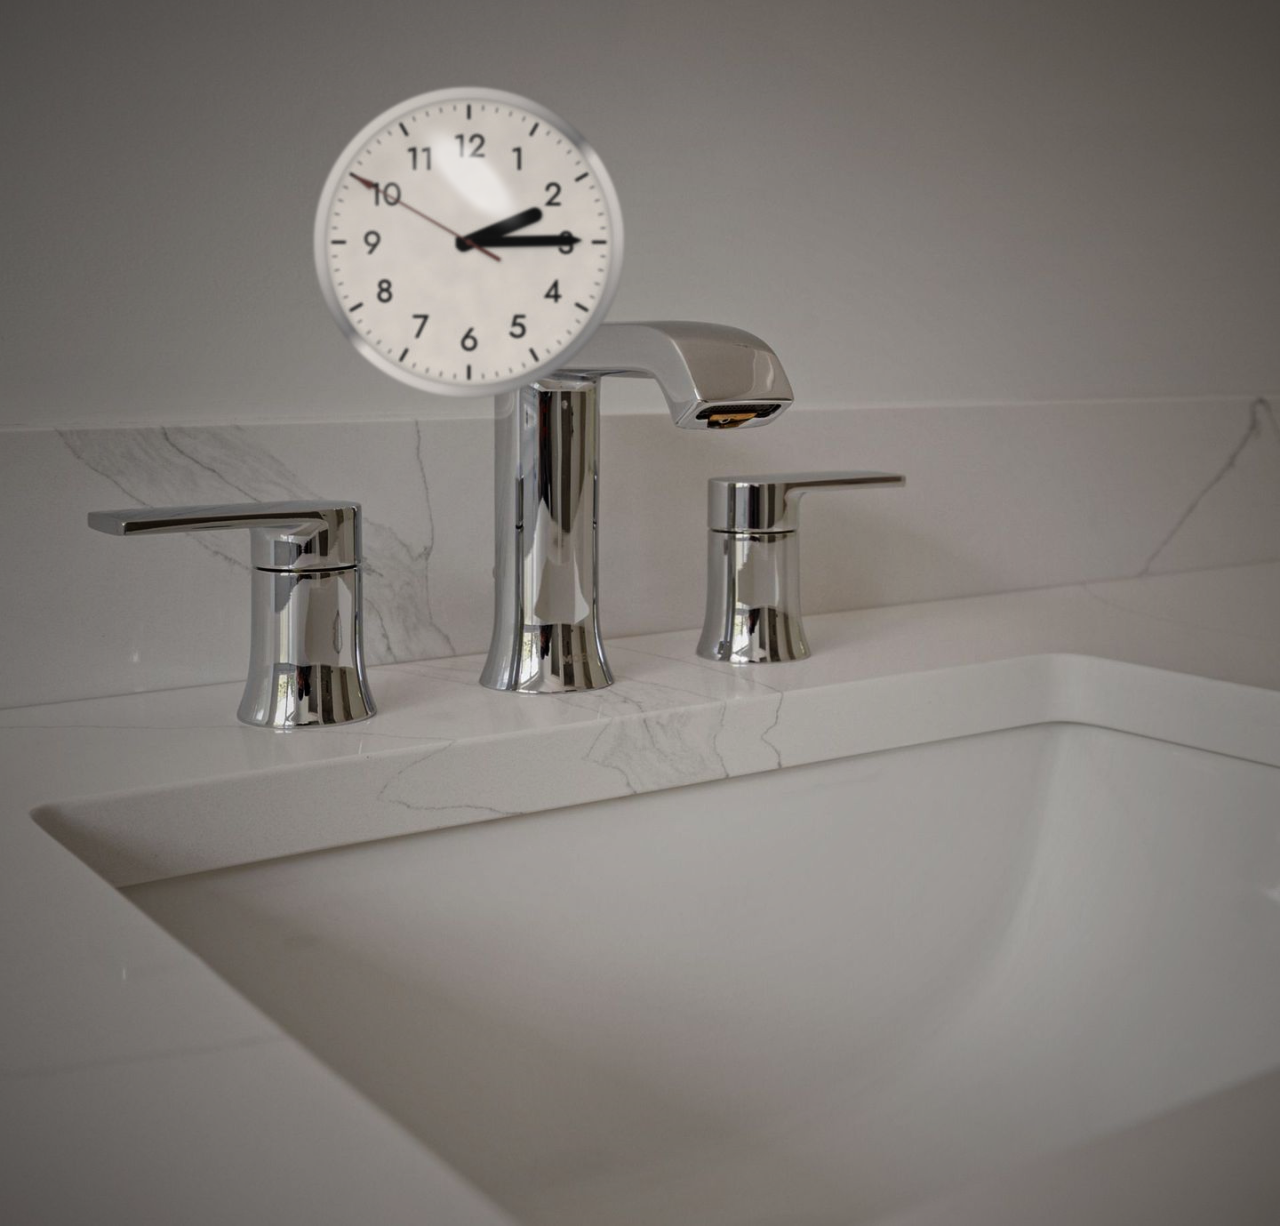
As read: h=2 m=14 s=50
